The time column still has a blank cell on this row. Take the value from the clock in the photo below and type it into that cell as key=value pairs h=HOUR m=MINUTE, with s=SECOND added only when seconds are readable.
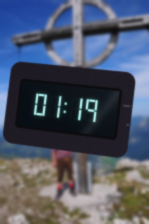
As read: h=1 m=19
